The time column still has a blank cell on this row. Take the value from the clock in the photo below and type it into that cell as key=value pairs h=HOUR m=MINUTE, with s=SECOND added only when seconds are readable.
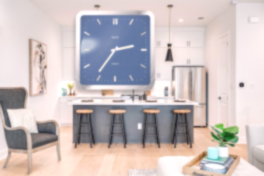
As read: h=2 m=36
